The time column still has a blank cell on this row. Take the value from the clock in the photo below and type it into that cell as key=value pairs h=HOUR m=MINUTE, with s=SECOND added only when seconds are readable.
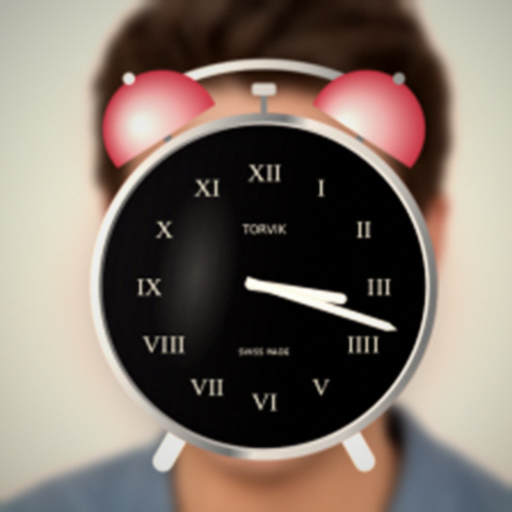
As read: h=3 m=18
